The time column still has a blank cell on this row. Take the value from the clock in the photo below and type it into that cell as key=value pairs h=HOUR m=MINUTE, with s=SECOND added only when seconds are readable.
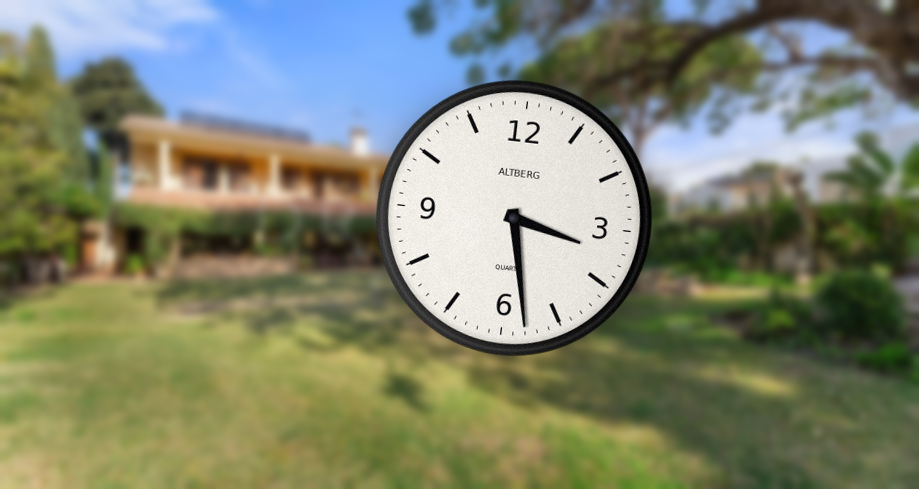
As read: h=3 m=28
